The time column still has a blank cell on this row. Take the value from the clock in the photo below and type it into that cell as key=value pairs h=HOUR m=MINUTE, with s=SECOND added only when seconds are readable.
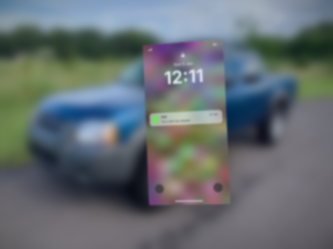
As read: h=12 m=11
